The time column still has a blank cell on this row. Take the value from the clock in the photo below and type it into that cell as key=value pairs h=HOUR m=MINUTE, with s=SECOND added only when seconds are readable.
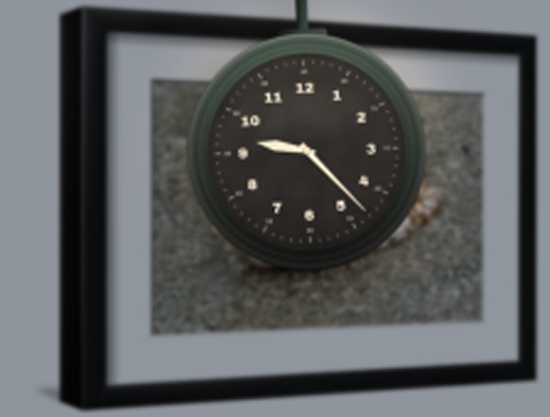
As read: h=9 m=23
